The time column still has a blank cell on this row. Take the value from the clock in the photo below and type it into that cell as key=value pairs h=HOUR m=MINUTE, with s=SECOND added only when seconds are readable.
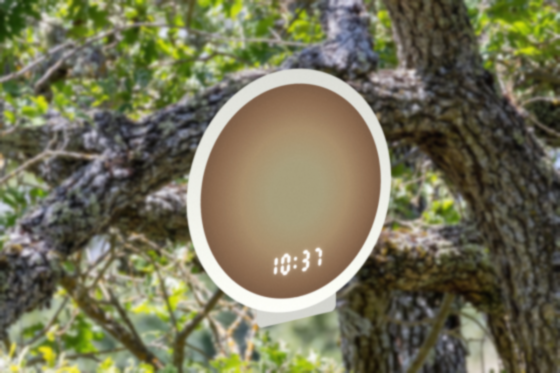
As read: h=10 m=37
